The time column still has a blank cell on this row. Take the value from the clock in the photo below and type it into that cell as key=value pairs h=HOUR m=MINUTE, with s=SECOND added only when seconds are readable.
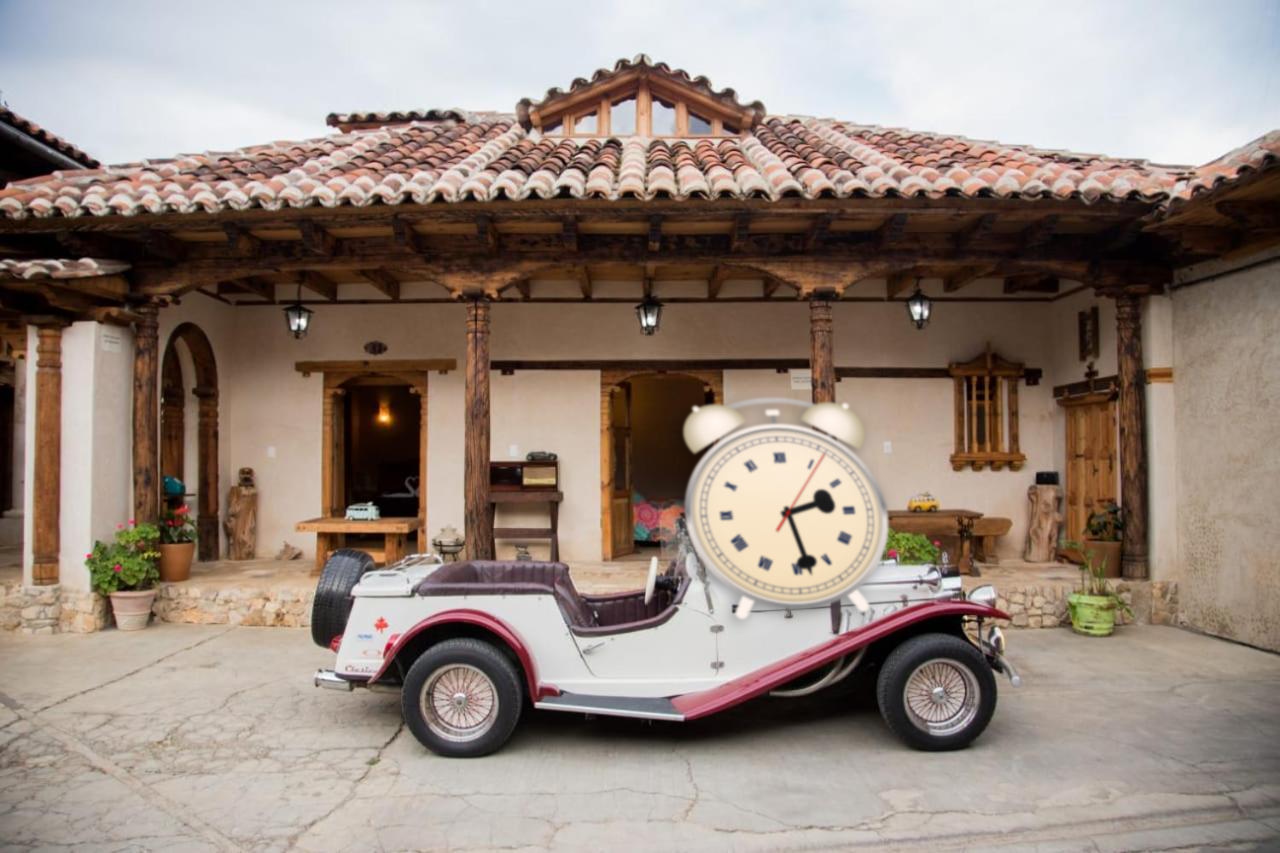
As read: h=2 m=28 s=6
